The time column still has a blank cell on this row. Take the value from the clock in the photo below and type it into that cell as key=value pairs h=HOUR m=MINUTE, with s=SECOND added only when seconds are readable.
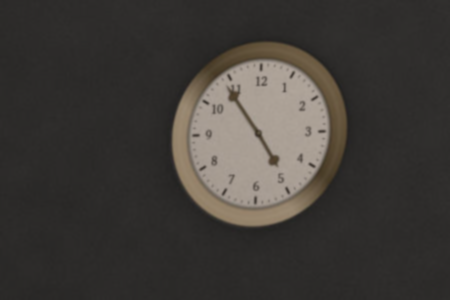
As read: h=4 m=54
